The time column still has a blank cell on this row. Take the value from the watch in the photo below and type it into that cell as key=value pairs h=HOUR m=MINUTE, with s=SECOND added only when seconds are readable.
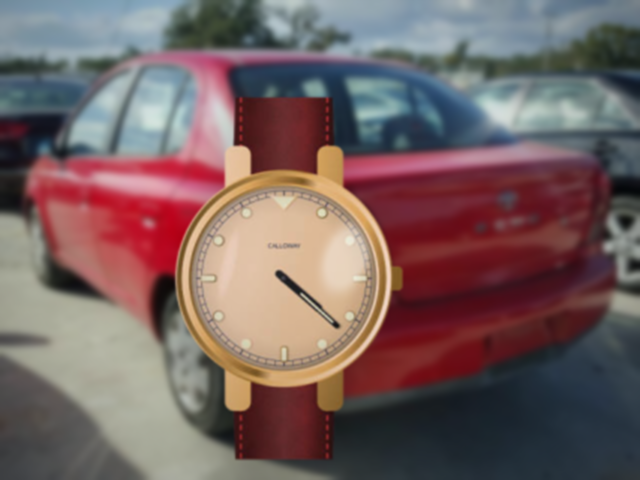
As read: h=4 m=22
